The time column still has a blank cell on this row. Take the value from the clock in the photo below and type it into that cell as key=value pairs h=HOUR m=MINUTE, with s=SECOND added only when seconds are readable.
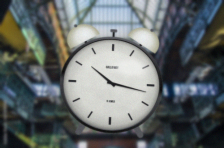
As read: h=10 m=17
